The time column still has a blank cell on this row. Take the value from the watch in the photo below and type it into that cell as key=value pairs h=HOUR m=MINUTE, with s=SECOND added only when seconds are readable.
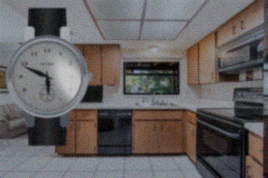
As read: h=5 m=49
